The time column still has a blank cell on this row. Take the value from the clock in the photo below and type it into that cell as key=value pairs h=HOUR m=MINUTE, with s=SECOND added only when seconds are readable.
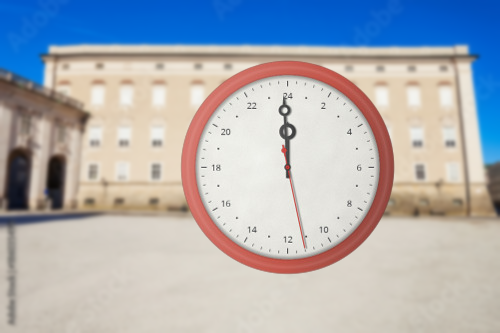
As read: h=23 m=59 s=28
